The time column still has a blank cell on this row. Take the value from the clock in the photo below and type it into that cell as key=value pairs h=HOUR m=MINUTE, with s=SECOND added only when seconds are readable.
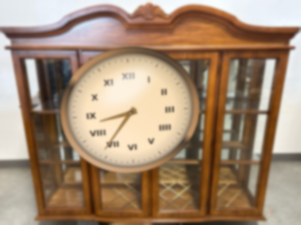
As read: h=8 m=36
